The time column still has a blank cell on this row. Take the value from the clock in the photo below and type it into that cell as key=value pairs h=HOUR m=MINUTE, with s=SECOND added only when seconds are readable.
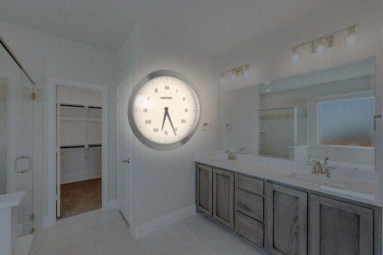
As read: h=6 m=26
